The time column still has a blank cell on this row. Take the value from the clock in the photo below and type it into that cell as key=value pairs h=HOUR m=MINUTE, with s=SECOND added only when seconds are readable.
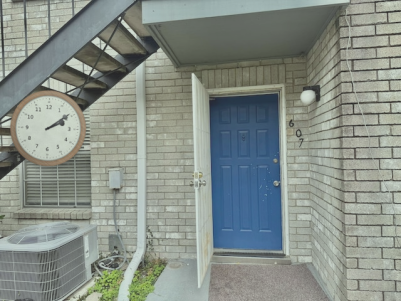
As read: h=2 m=9
